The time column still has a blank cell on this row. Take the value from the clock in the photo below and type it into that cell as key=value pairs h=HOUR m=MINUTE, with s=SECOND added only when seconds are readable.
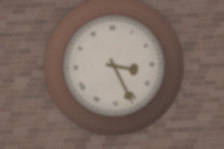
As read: h=3 m=26
